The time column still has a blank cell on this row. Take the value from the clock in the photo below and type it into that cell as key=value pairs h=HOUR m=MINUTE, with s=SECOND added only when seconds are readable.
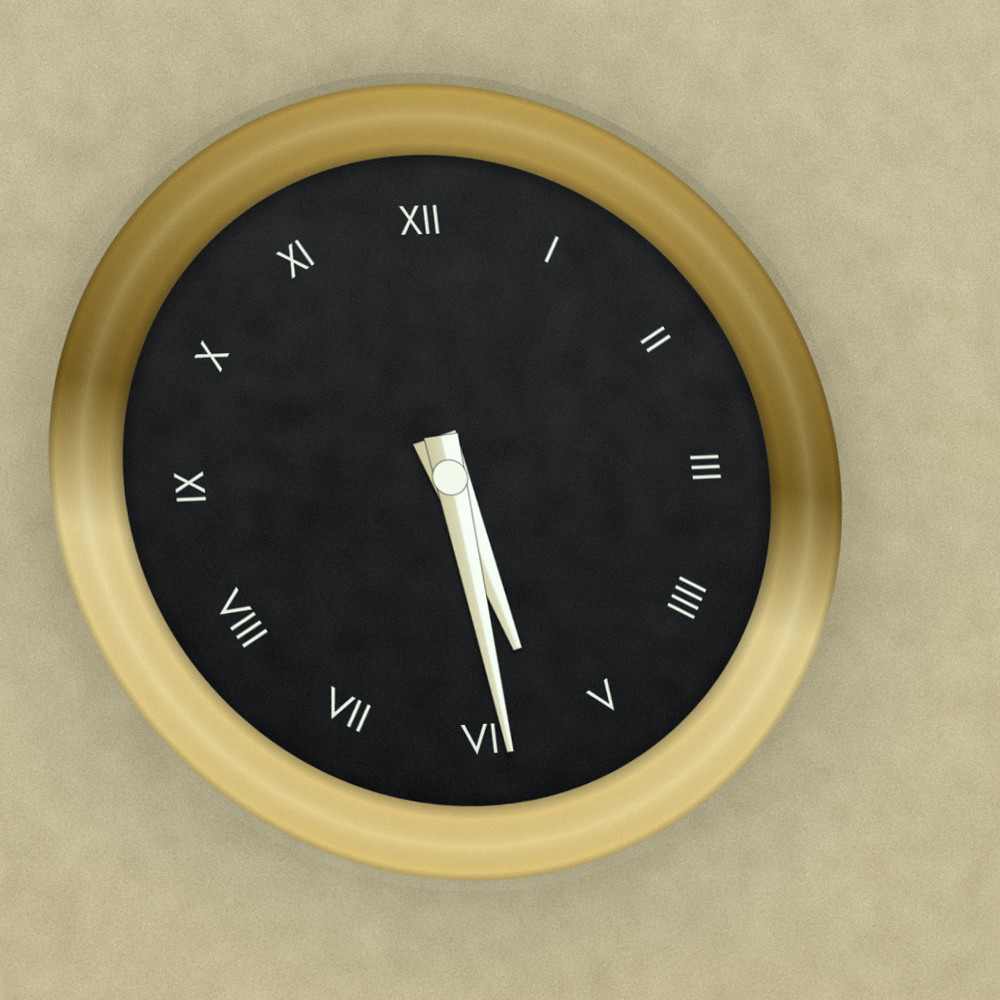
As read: h=5 m=29
